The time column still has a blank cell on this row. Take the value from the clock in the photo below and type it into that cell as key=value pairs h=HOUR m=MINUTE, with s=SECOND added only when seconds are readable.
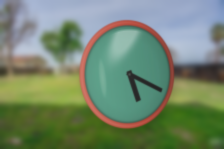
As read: h=5 m=19
